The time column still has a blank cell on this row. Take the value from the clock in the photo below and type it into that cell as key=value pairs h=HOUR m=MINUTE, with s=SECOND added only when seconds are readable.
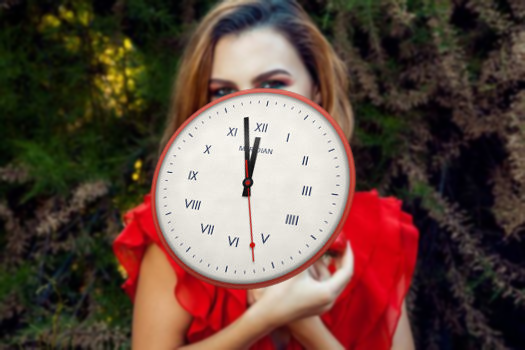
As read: h=11 m=57 s=27
